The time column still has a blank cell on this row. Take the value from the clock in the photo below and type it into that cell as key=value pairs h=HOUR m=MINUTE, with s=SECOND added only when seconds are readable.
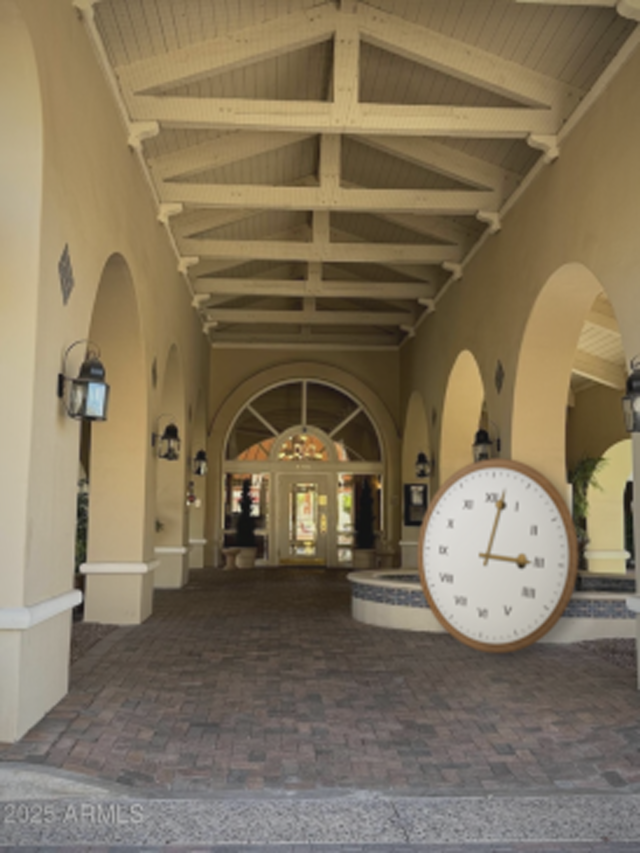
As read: h=3 m=2
